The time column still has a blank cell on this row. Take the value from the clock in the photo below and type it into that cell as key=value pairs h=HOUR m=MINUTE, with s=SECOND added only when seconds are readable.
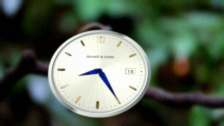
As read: h=8 m=25
